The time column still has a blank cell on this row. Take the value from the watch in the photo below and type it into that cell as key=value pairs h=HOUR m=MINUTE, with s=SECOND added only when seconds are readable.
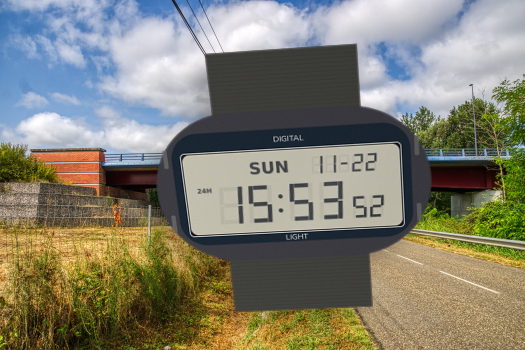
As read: h=15 m=53 s=52
